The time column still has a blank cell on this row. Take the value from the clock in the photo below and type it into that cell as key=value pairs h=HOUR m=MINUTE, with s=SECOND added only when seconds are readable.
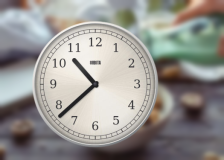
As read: h=10 m=38
